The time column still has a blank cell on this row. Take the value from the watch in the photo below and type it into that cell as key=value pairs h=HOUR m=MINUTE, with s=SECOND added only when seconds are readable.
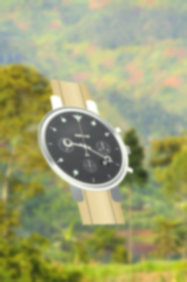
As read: h=9 m=20
